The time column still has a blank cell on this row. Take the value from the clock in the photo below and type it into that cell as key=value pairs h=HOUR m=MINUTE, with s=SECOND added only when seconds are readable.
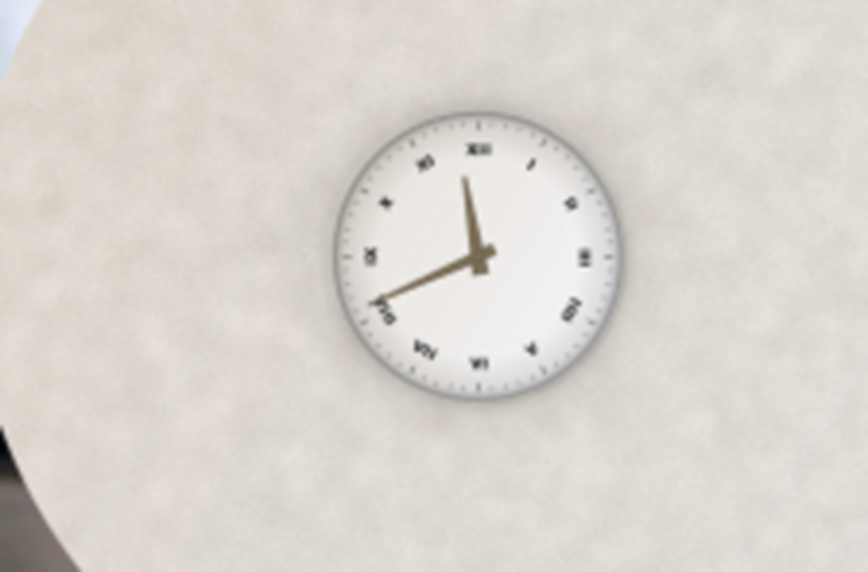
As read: h=11 m=41
